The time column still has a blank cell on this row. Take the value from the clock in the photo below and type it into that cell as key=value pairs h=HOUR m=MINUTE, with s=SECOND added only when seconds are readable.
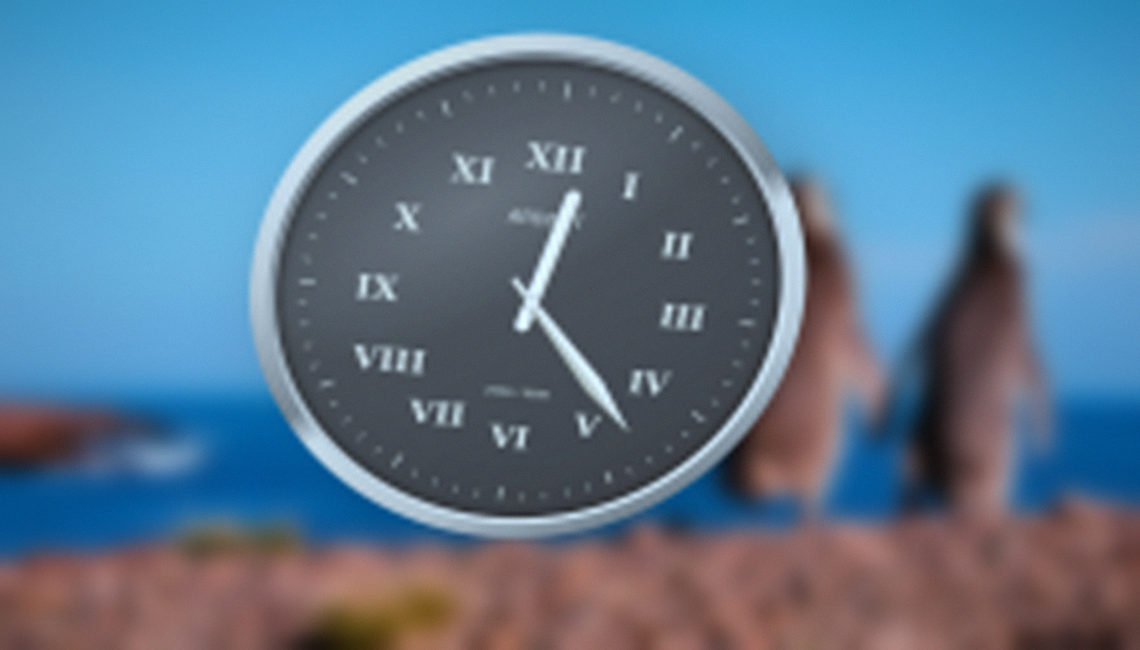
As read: h=12 m=23
